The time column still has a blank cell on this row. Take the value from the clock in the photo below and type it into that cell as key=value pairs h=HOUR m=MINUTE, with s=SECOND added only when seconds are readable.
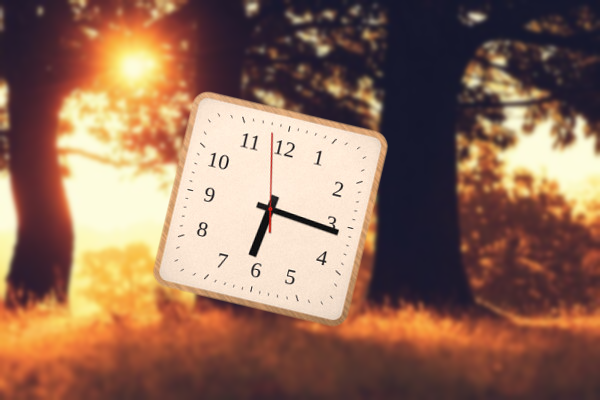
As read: h=6 m=15 s=58
